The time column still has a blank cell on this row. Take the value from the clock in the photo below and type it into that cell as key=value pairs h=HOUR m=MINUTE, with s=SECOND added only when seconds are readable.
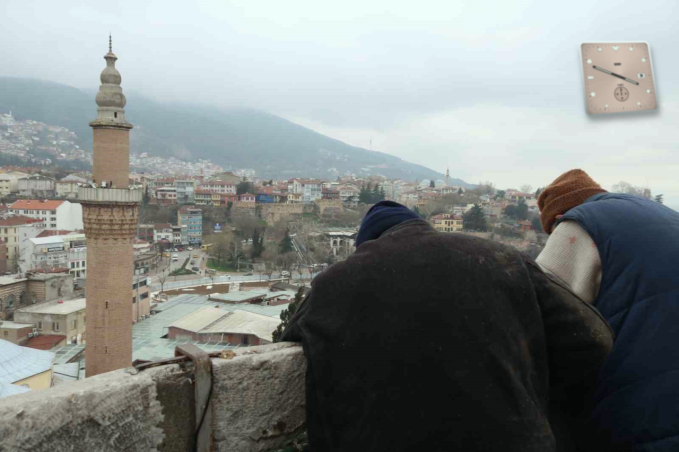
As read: h=3 m=49
